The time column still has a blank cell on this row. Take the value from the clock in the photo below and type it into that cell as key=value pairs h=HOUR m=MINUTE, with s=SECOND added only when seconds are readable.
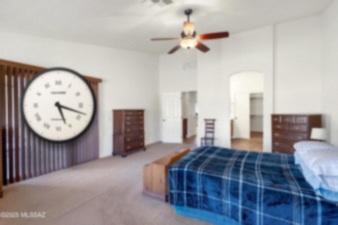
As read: h=5 m=18
